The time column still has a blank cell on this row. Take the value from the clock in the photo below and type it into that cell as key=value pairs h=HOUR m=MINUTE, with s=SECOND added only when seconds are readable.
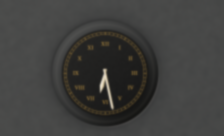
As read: h=6 m=28
